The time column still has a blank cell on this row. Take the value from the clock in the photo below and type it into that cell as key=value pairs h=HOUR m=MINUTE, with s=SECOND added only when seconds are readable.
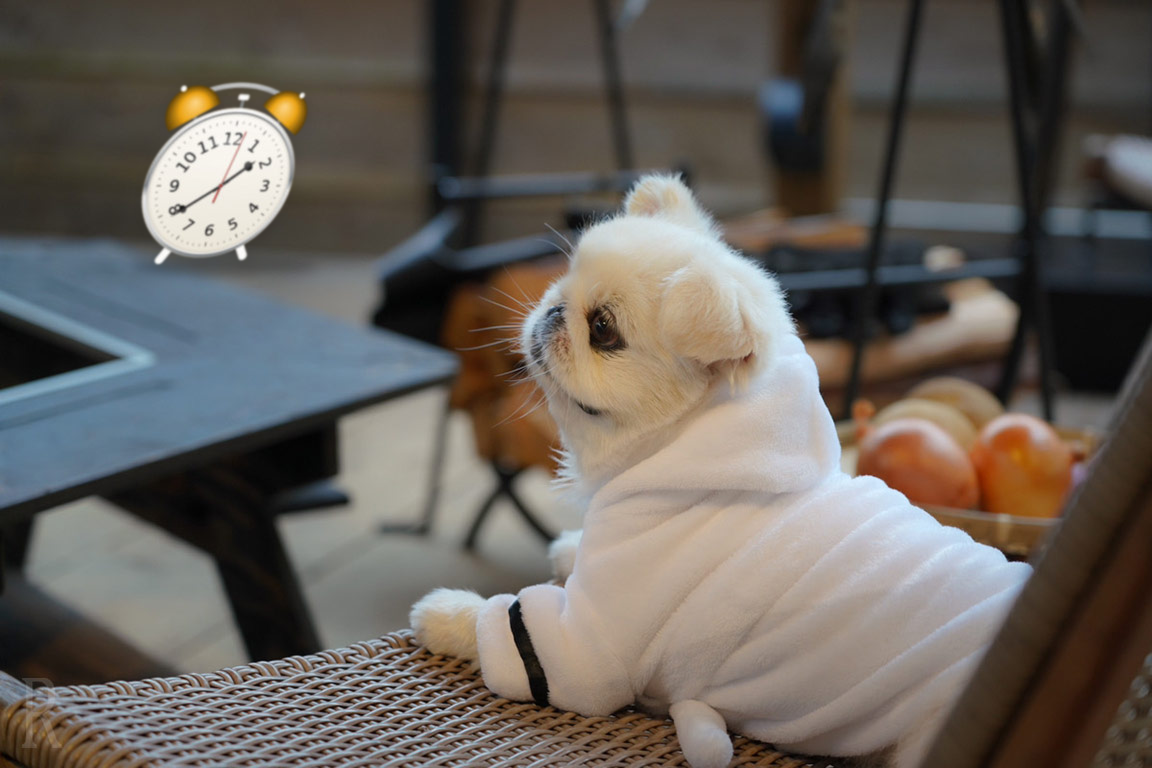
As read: h=1 m=39 s=2
